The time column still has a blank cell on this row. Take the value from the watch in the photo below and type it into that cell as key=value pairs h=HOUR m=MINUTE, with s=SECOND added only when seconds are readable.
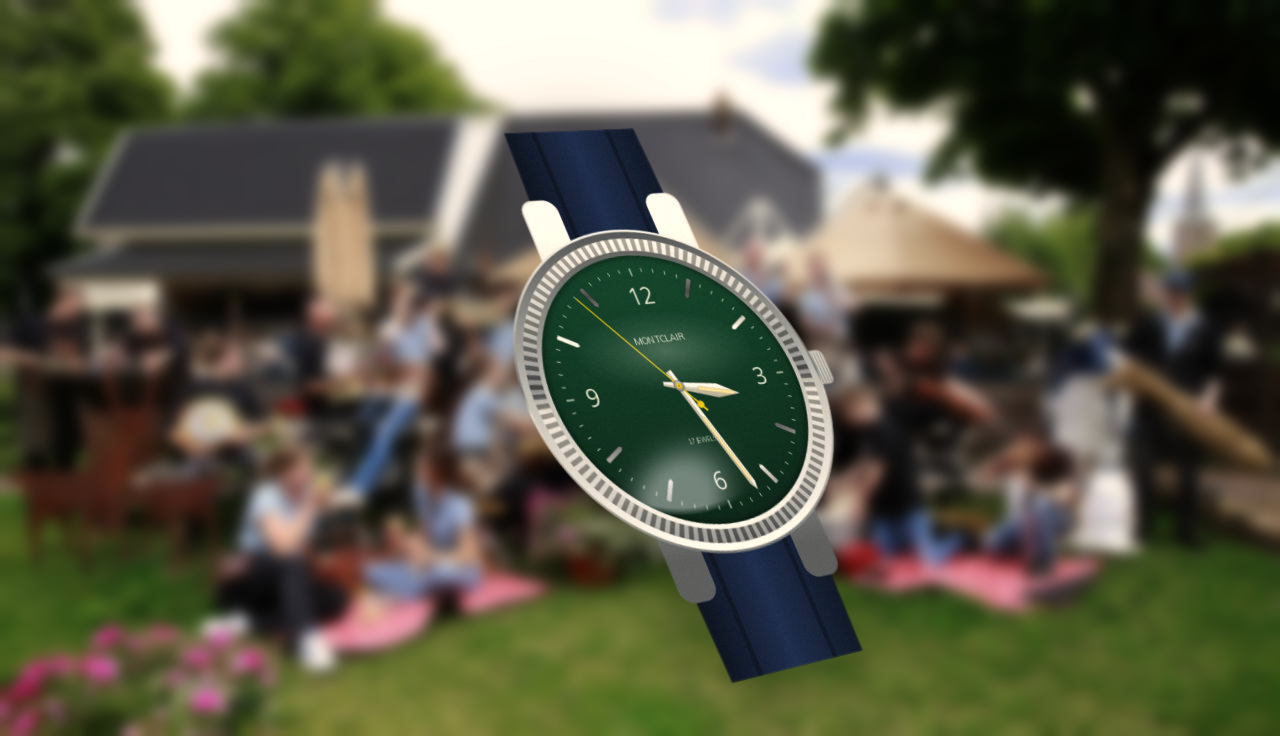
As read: h=3 m=26 s=54
